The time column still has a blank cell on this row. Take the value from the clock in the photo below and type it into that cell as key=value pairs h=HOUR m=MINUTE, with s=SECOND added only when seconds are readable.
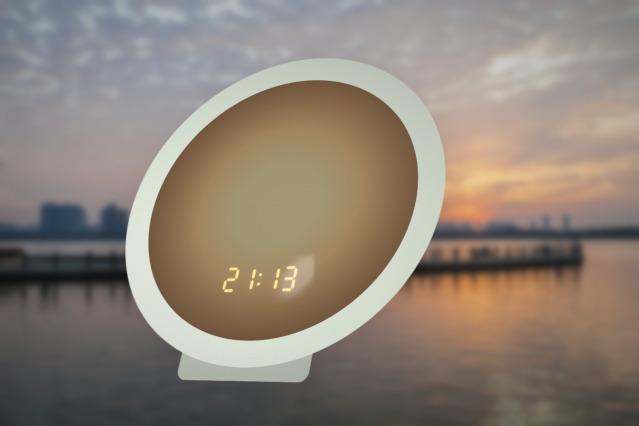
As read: h=21 m=13
